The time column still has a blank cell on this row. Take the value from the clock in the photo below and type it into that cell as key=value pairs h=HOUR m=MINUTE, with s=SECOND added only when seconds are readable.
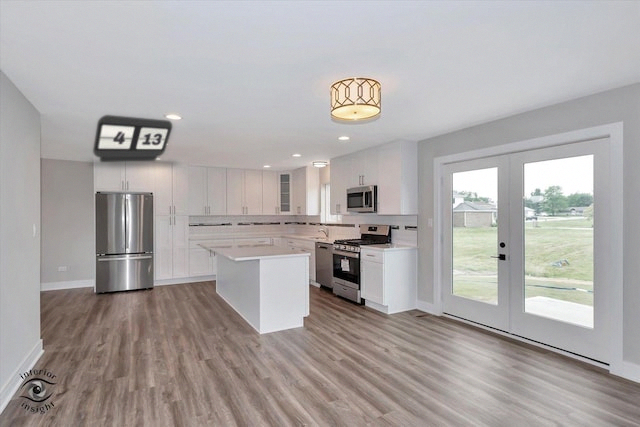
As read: h=4 m=13
